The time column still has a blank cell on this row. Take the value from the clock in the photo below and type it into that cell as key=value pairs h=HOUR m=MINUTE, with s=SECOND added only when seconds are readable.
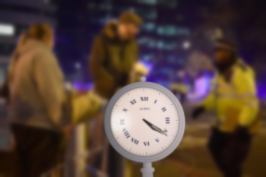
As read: h=4 m=21
